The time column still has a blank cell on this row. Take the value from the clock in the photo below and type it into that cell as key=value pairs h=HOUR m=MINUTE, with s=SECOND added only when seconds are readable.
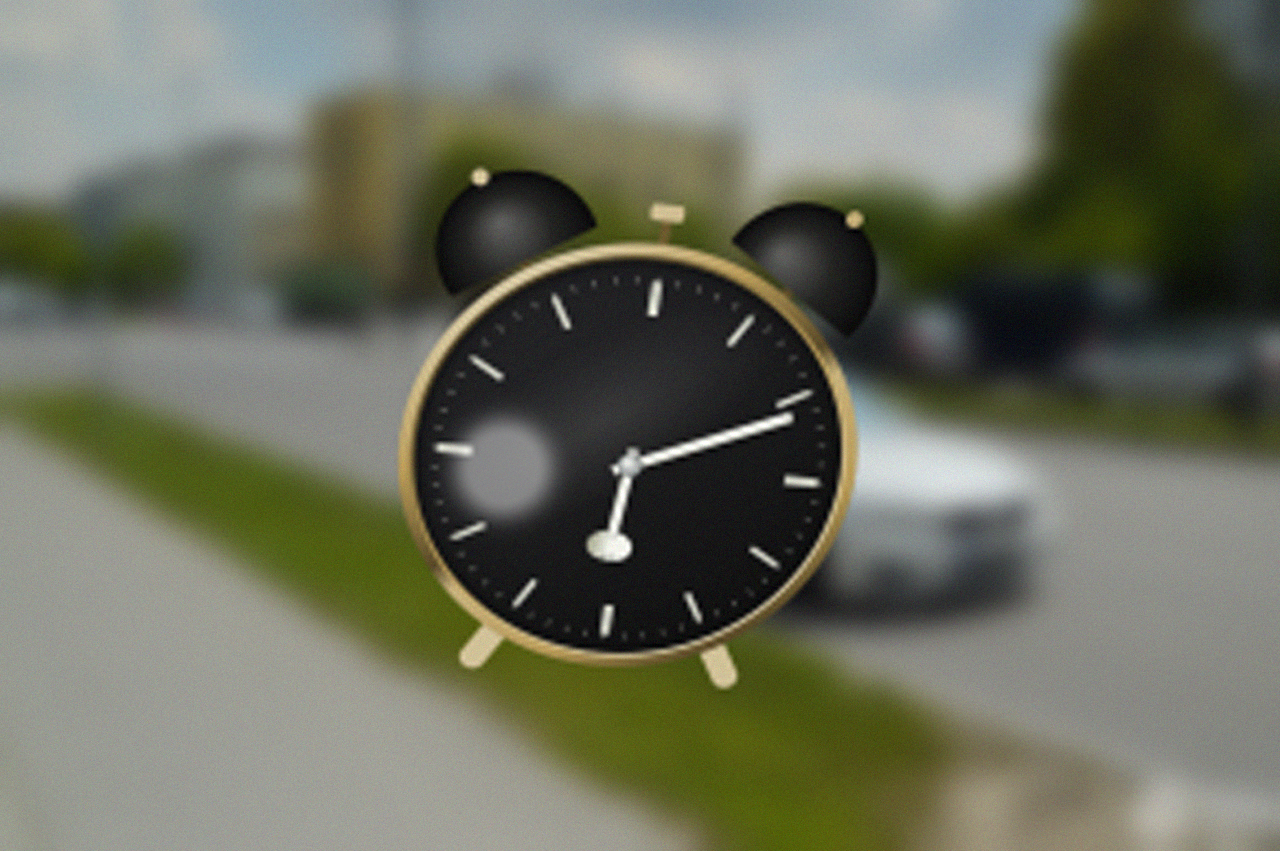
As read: h=6 m=11
